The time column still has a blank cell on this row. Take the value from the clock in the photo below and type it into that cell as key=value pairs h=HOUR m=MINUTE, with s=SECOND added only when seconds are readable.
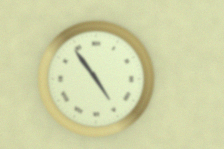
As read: h=4 m=54
